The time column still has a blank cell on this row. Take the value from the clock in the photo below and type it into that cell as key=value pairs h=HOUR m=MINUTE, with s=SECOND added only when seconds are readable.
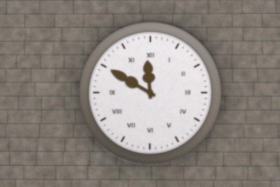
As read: h=11 m=50
